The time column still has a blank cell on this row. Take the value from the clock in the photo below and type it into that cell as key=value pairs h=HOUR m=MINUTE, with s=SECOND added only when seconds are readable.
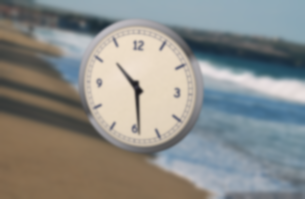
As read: h=10 m=29
